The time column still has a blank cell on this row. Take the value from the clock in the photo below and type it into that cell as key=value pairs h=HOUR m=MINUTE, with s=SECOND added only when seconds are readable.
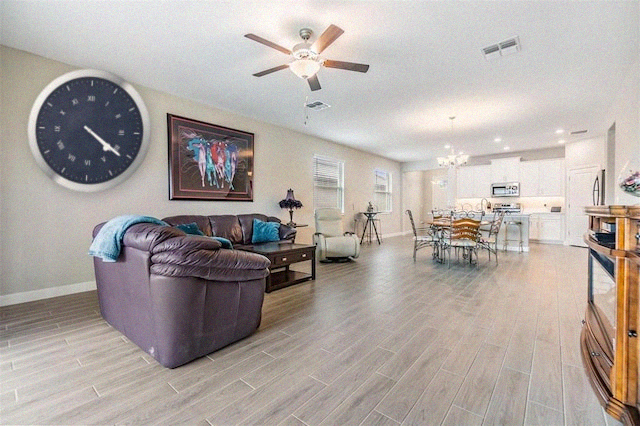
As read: h=4 m=21
